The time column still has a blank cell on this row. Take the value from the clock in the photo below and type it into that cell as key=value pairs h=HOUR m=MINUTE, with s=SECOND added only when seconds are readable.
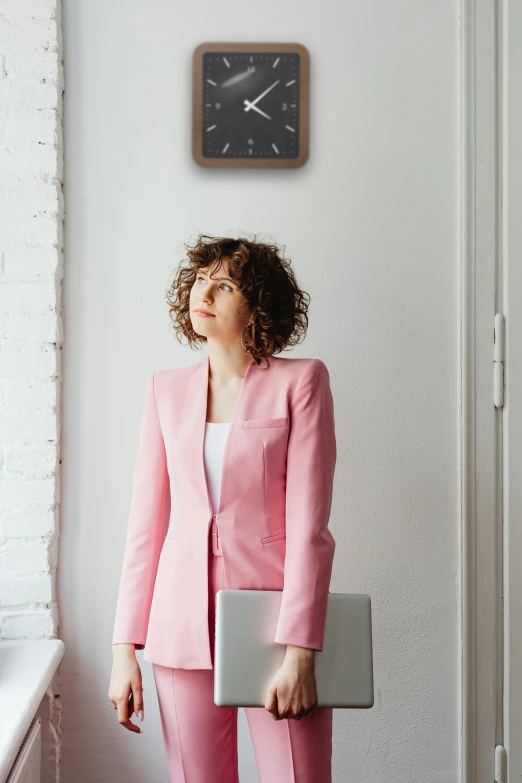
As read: h=4 m=8
